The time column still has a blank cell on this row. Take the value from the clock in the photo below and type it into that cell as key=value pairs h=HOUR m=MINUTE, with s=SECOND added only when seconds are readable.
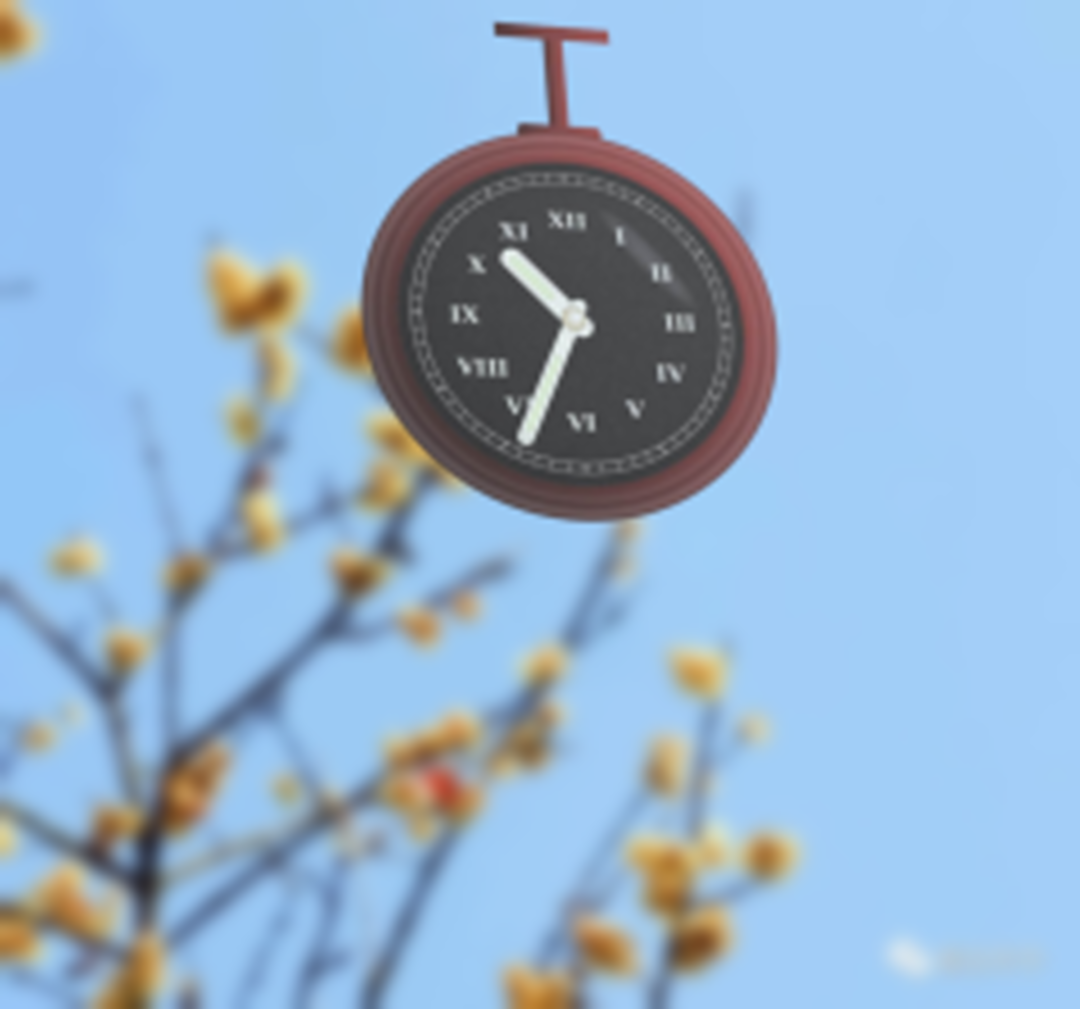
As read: h=10 m=34
